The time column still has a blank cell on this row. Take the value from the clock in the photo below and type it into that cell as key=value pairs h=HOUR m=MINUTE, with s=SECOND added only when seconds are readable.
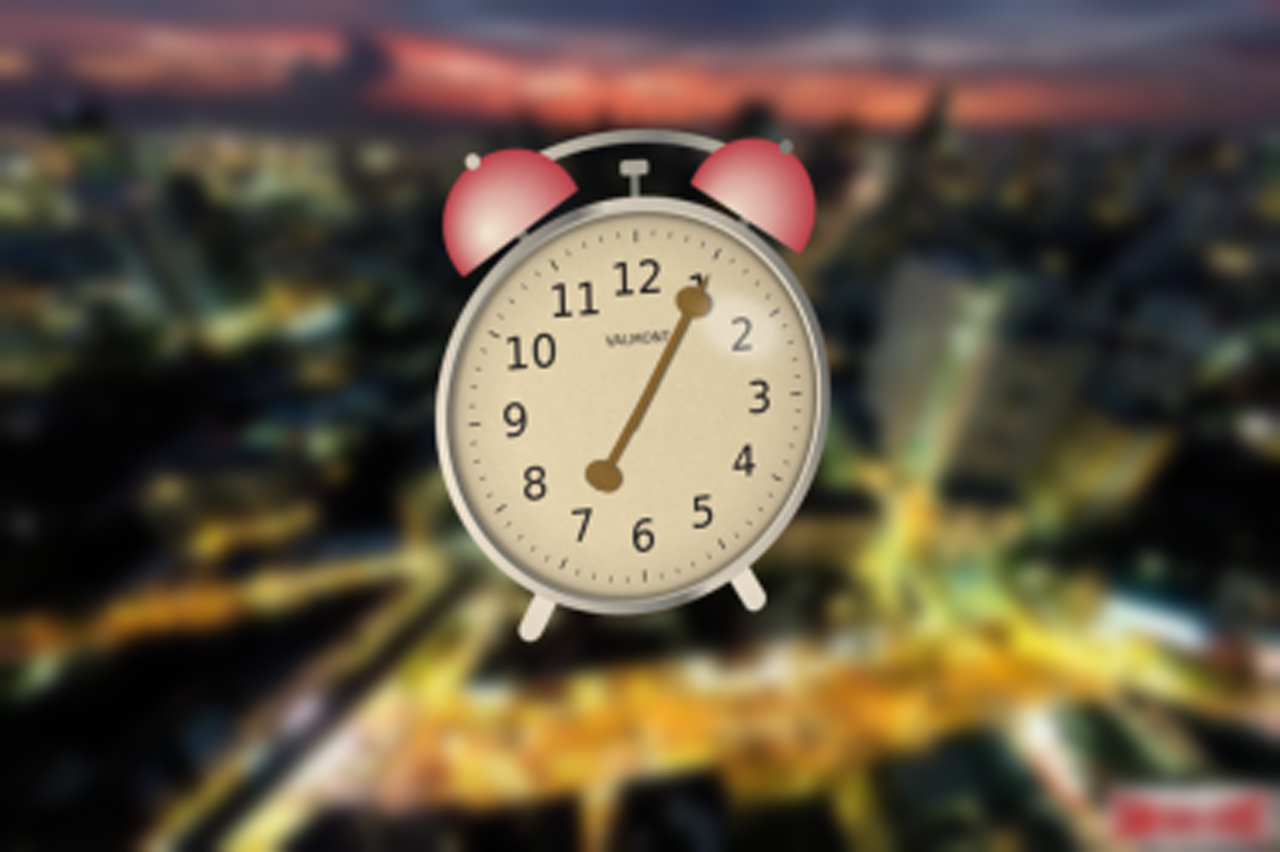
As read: h=7 m=5
